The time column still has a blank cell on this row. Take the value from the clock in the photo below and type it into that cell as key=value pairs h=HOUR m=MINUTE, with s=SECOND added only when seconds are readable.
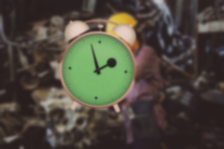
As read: h=1 m=57
